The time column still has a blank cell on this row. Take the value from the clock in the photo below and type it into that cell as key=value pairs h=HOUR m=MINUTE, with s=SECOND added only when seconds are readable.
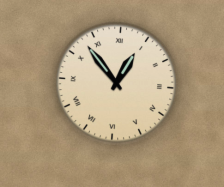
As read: h=12 m=53
